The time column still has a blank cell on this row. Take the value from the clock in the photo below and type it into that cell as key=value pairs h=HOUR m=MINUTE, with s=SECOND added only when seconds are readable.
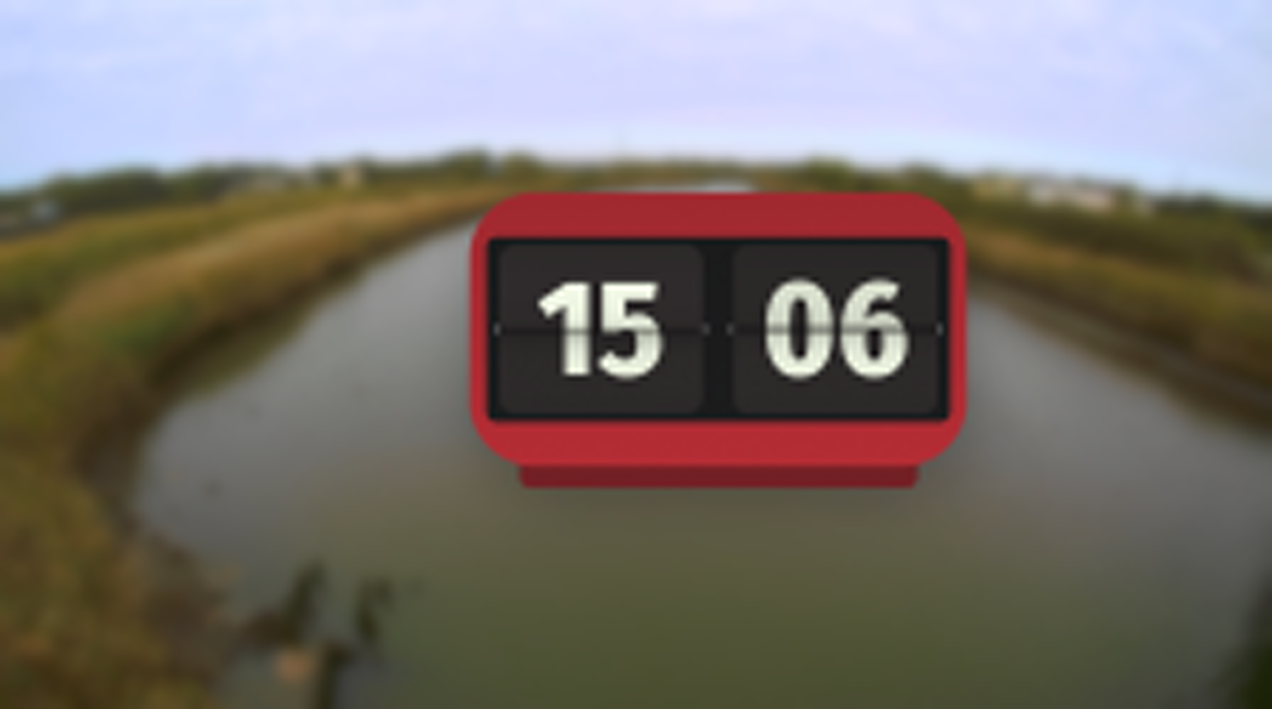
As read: h=15 m=6
